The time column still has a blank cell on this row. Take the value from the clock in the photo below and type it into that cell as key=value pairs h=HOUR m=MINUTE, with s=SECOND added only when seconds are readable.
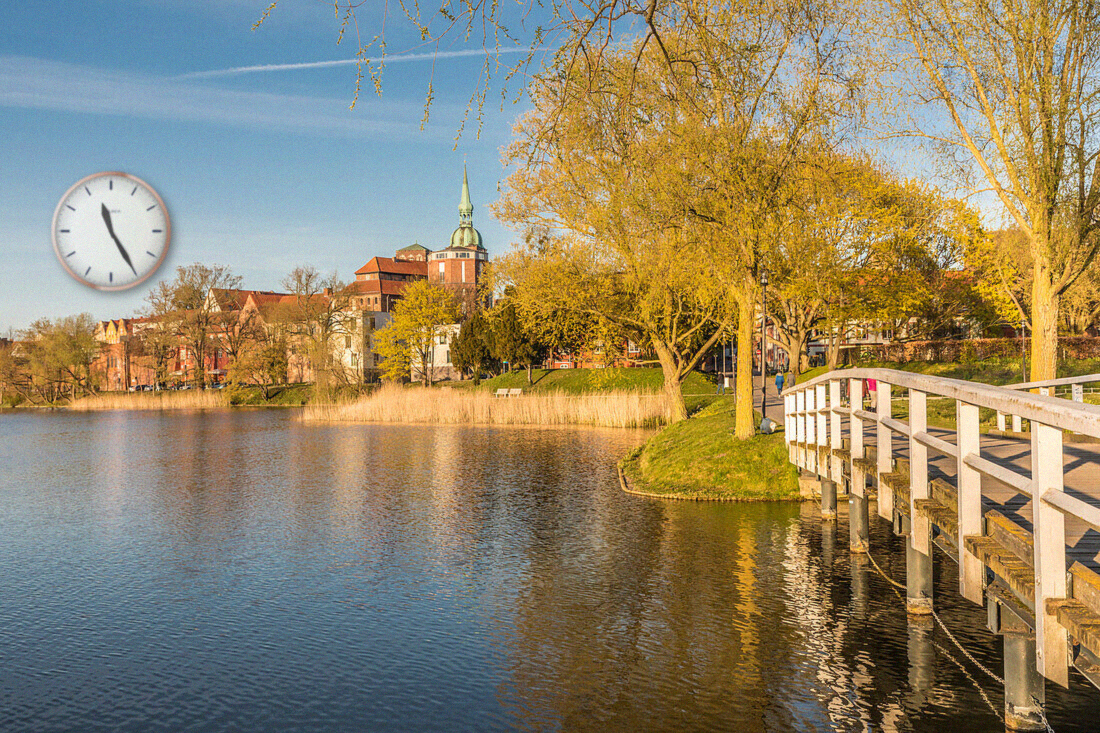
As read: h=11 m=25
